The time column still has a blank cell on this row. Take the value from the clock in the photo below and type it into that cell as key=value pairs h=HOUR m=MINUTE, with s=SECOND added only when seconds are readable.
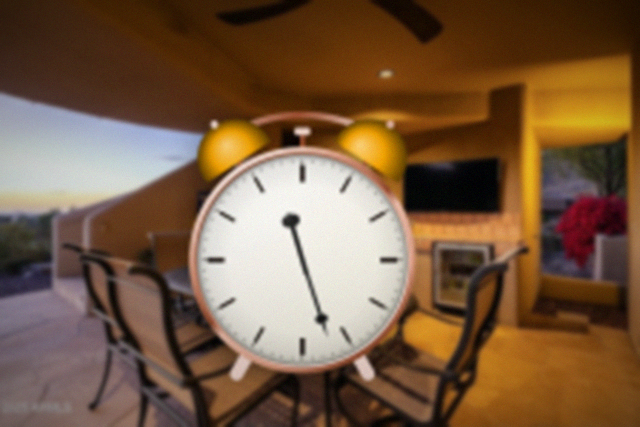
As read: h=11 m=27
